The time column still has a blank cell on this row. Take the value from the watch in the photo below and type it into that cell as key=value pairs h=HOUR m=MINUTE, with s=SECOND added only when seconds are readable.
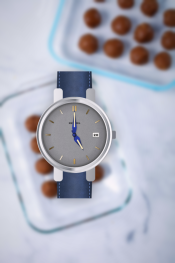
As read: h=5 m=0
